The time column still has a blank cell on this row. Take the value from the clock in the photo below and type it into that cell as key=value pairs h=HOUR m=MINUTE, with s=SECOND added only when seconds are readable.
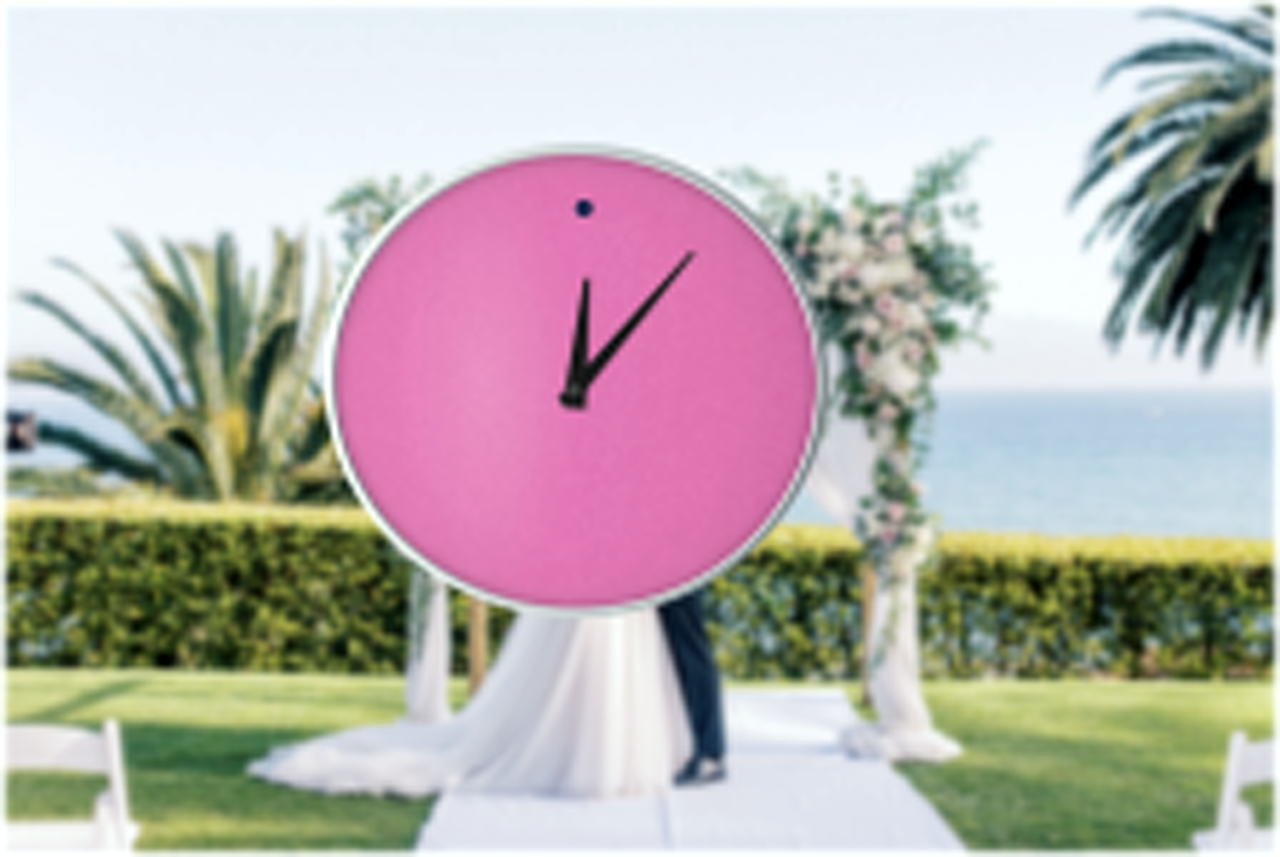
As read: h=12 m=6
